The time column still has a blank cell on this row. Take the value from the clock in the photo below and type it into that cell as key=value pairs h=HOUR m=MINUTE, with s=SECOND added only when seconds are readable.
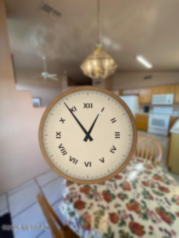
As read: h=12 m=54
